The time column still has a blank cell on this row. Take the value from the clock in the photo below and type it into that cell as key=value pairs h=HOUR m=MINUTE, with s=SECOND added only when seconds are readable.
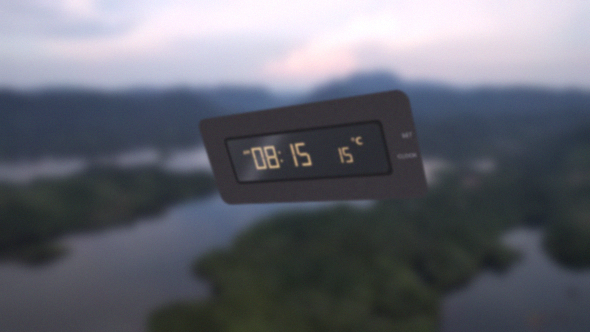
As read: h=8 m=15
